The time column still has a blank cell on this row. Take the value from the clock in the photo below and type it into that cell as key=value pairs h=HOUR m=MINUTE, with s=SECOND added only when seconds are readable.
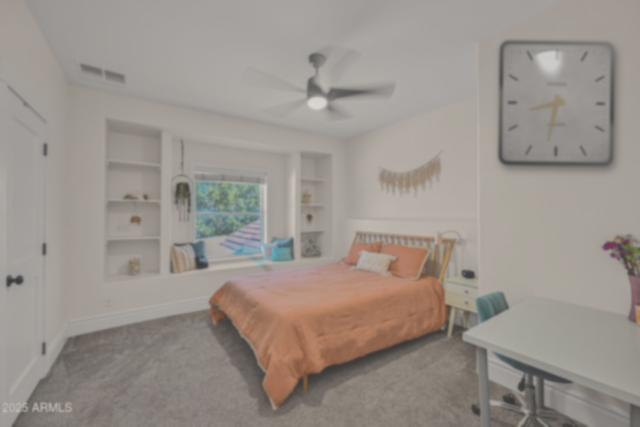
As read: h=8 m=32
